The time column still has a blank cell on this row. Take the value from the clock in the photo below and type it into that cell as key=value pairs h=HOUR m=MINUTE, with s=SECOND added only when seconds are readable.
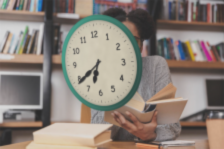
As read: h=6 m=39
